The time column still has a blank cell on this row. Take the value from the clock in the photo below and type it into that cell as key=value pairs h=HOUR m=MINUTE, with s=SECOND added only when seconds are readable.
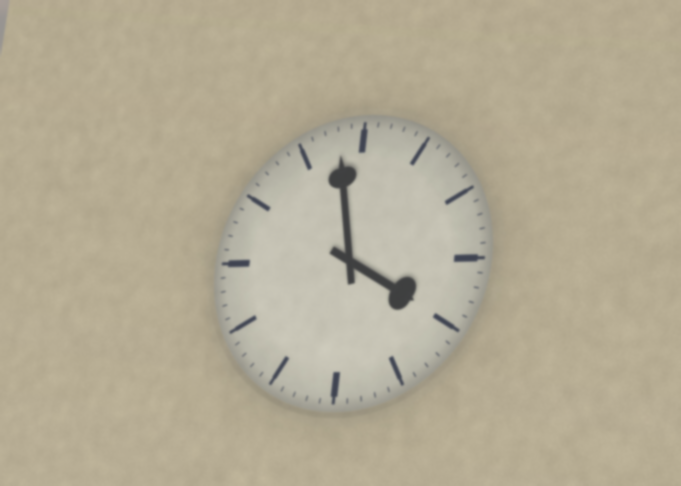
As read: h=3 m=58
